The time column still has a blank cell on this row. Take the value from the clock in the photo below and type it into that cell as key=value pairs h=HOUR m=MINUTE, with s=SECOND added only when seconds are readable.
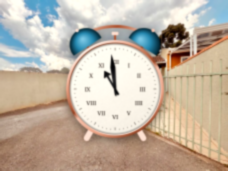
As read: h=10 m=59
